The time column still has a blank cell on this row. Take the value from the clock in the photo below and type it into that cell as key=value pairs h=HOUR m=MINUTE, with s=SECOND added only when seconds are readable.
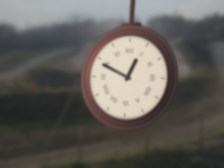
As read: h=12 m=49
